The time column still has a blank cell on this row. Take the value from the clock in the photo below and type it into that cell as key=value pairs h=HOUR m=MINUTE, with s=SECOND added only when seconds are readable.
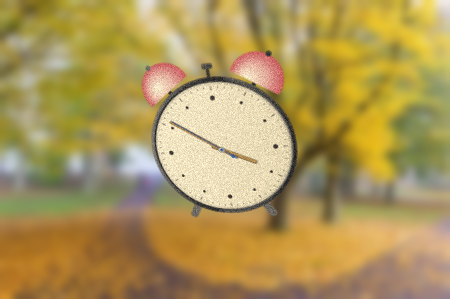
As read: h=3 m=50 s=51
